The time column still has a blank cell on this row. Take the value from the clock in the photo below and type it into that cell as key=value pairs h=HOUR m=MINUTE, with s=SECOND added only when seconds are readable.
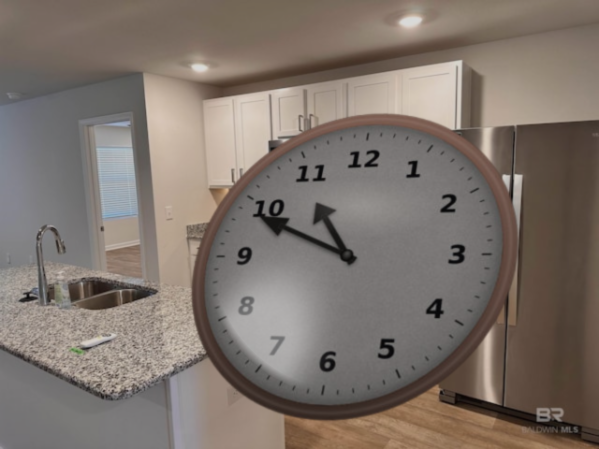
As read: h=10 m=49
